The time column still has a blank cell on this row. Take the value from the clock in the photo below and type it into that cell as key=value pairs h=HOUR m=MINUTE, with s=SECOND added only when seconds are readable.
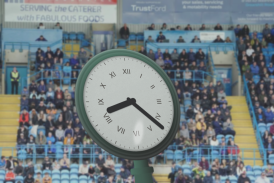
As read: h=8 m=22
